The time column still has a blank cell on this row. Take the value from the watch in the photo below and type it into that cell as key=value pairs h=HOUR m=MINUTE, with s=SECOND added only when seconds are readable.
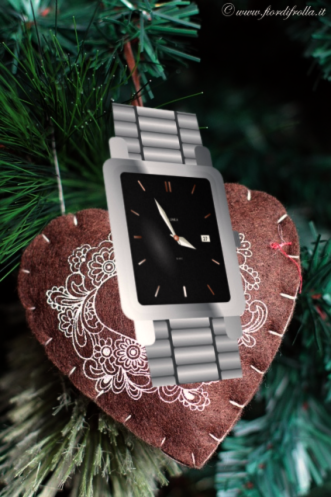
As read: h=3 m=56
